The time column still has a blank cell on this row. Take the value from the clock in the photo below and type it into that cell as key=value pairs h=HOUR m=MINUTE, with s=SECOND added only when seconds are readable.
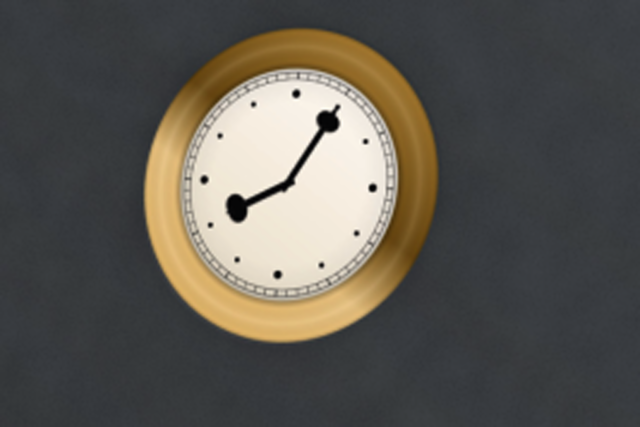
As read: h=8 m=5
